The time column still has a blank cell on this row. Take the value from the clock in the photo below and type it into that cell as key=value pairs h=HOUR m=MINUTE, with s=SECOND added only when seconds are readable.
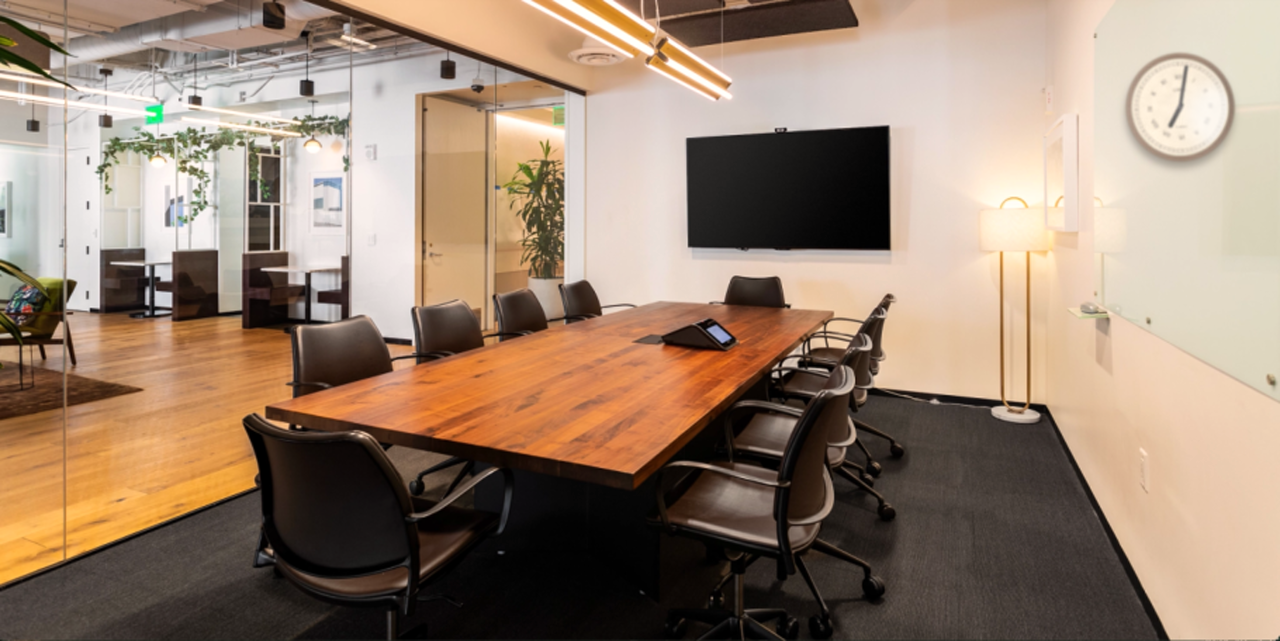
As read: h=7 m=2
